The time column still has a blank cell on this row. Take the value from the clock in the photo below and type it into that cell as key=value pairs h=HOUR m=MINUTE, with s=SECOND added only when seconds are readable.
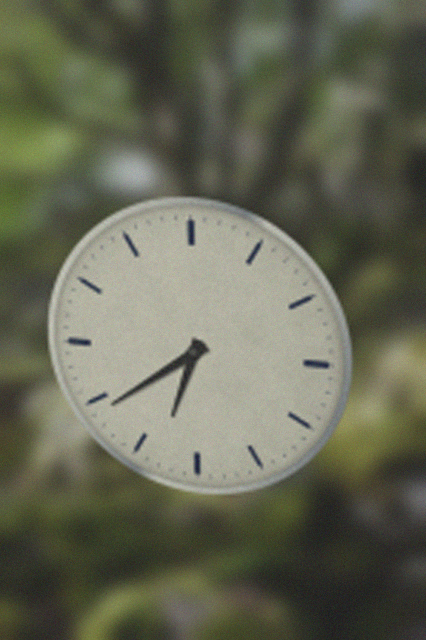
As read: h=6 m=39
